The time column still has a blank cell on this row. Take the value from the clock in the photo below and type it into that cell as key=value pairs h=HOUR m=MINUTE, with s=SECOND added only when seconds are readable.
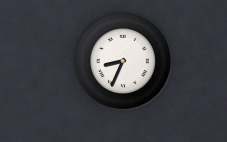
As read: h=8 m=34
